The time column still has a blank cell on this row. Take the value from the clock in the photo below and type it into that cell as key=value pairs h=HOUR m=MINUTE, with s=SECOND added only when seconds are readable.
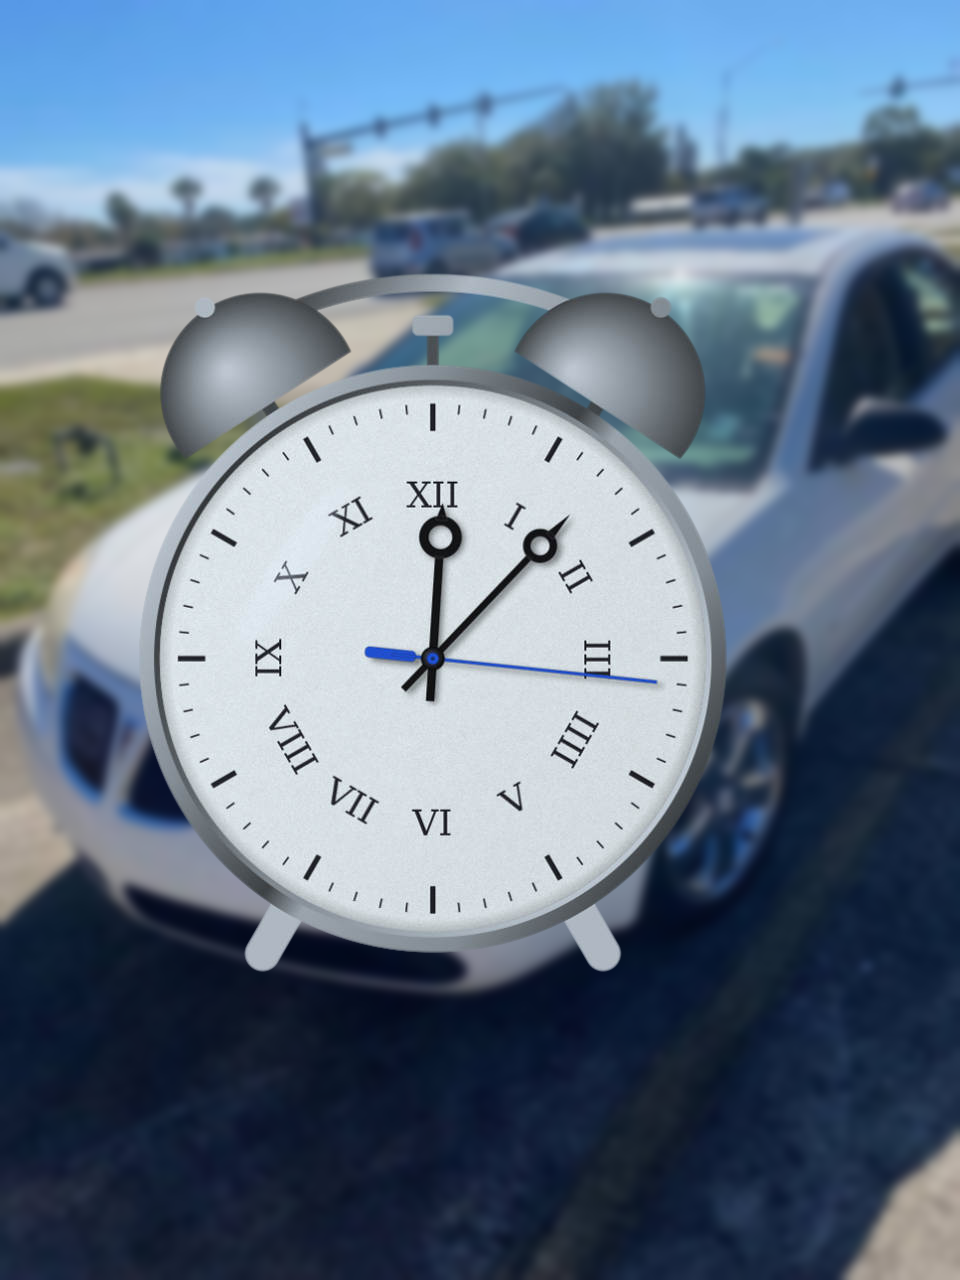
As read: h=12 m=7 s=16
